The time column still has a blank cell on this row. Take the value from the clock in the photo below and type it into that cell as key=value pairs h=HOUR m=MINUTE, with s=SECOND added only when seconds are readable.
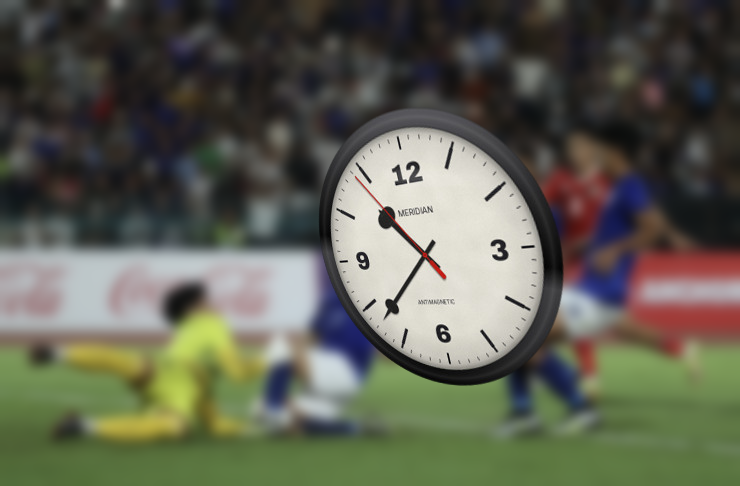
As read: h=10 m=37 s=54
